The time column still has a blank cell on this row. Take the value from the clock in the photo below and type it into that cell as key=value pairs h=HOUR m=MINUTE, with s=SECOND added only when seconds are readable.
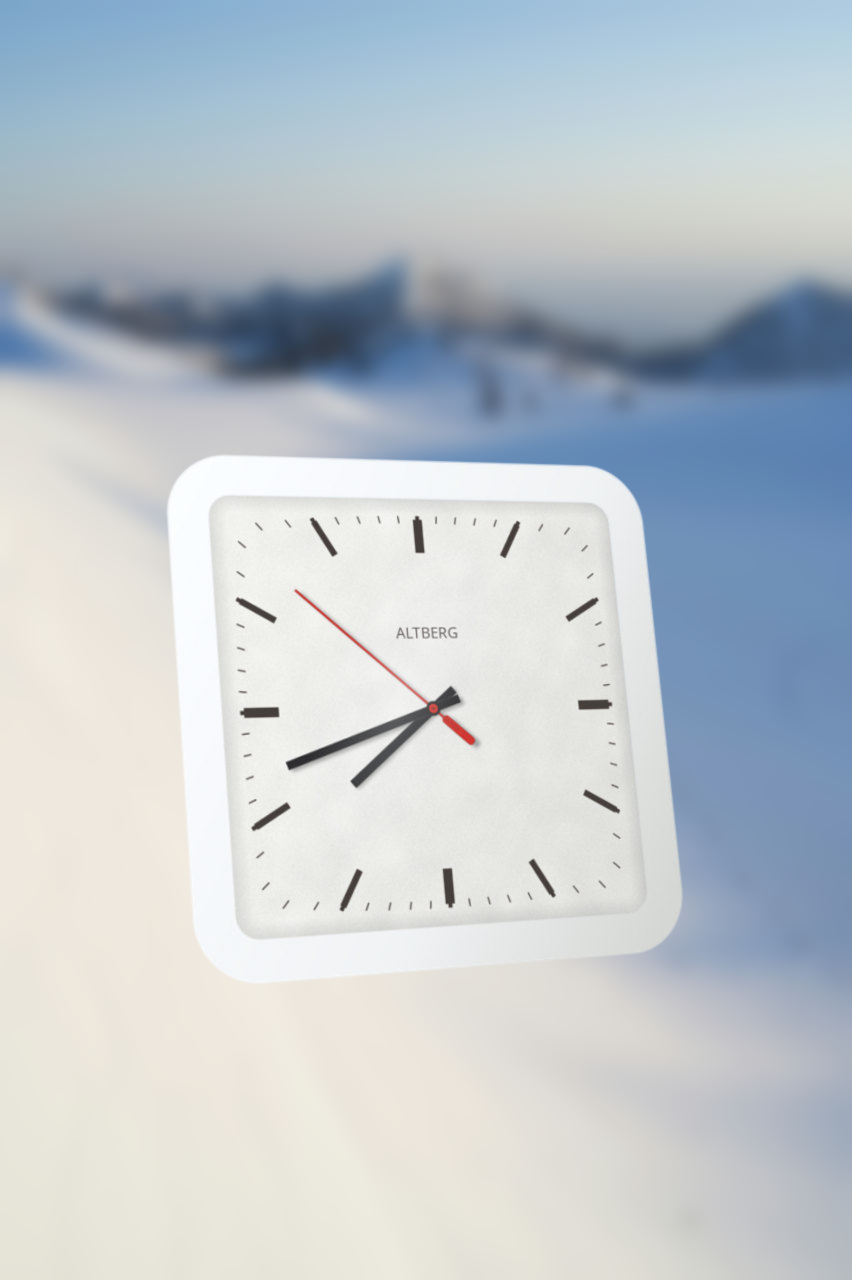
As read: h=7 m=41 s=52
